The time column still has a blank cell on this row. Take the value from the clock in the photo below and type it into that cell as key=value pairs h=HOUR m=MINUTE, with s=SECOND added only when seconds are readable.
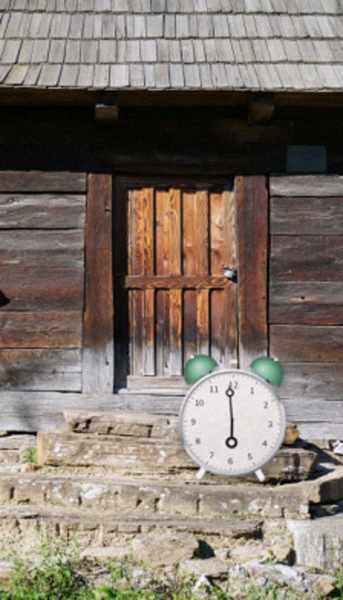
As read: h=5 m=59
